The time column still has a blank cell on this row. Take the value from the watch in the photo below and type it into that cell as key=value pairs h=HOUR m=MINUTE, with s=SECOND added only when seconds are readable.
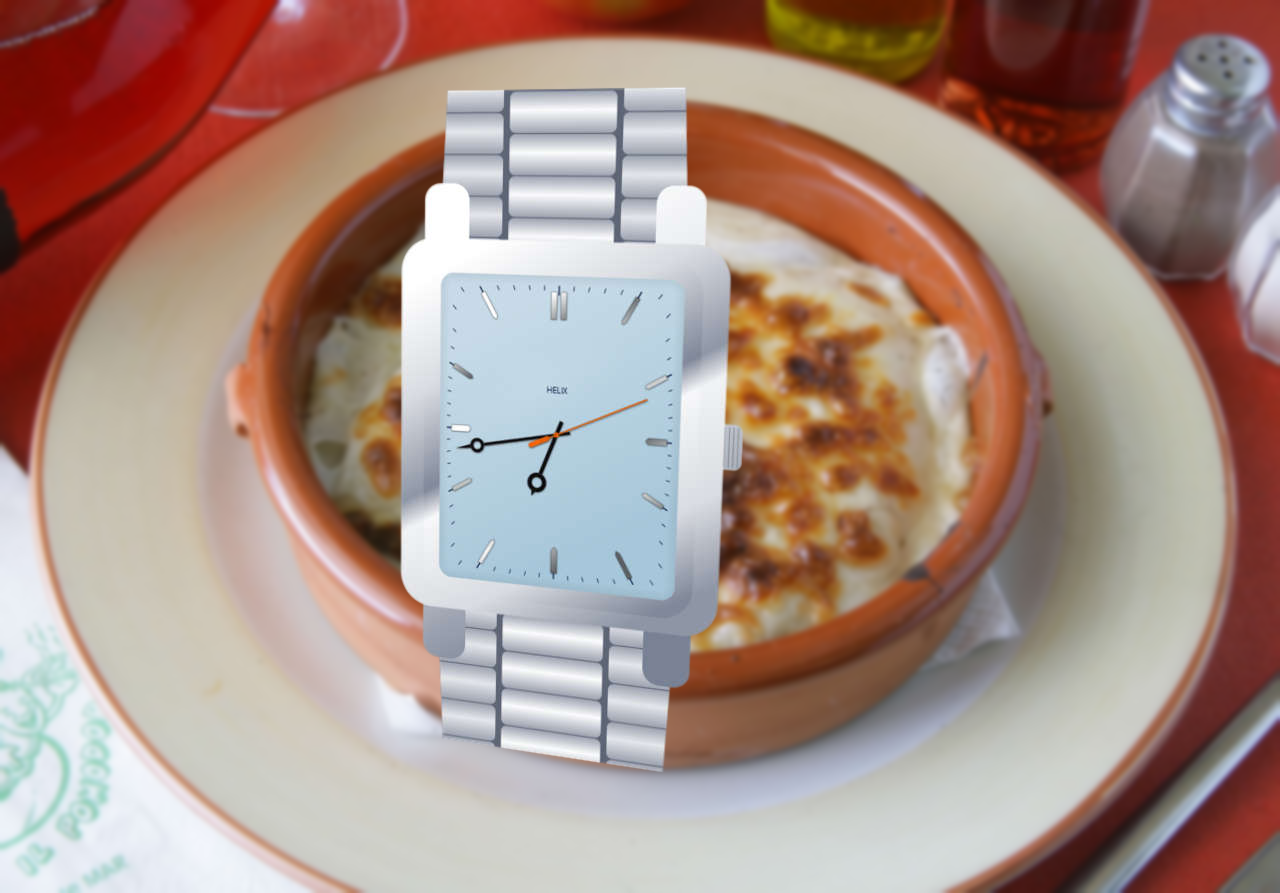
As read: h=6 m=43 s=11
